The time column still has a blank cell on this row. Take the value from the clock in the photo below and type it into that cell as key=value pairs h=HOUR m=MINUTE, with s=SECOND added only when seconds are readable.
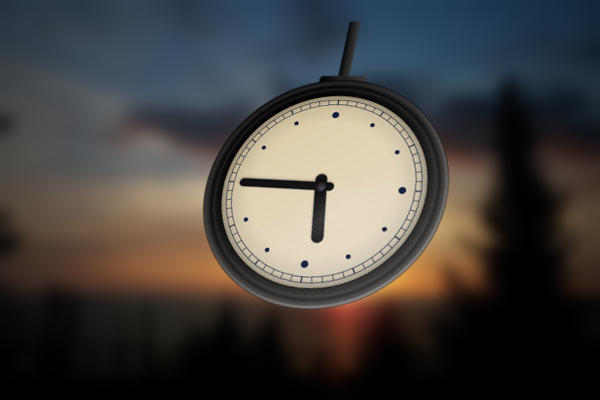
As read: h=5 m=45
